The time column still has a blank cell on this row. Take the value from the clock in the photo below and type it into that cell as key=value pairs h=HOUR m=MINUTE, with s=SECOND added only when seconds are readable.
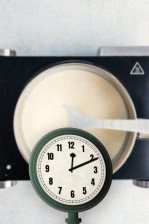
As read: h=12 m=11
